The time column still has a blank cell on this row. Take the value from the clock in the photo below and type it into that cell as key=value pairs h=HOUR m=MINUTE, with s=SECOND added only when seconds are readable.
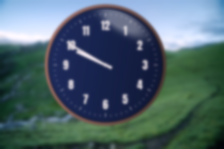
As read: h=9 m=50
